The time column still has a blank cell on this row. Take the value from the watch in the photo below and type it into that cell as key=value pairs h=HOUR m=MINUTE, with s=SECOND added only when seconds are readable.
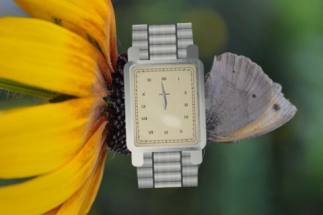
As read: h=11 m=59
